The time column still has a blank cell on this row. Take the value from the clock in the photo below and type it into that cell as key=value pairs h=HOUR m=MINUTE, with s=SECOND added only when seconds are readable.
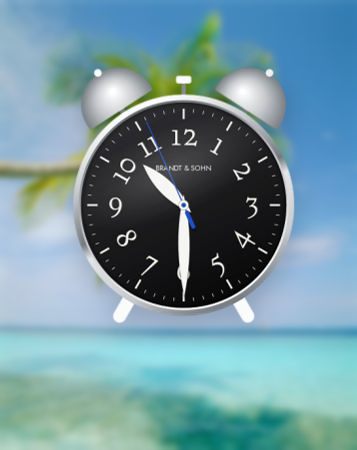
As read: h=10 m=29 s=56
